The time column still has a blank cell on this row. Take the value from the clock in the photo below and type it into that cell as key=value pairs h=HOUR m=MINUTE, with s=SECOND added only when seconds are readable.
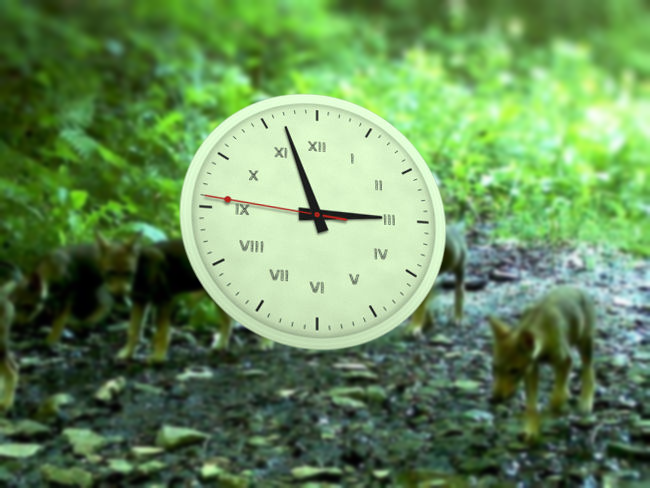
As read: h=2 m=56 s=46
